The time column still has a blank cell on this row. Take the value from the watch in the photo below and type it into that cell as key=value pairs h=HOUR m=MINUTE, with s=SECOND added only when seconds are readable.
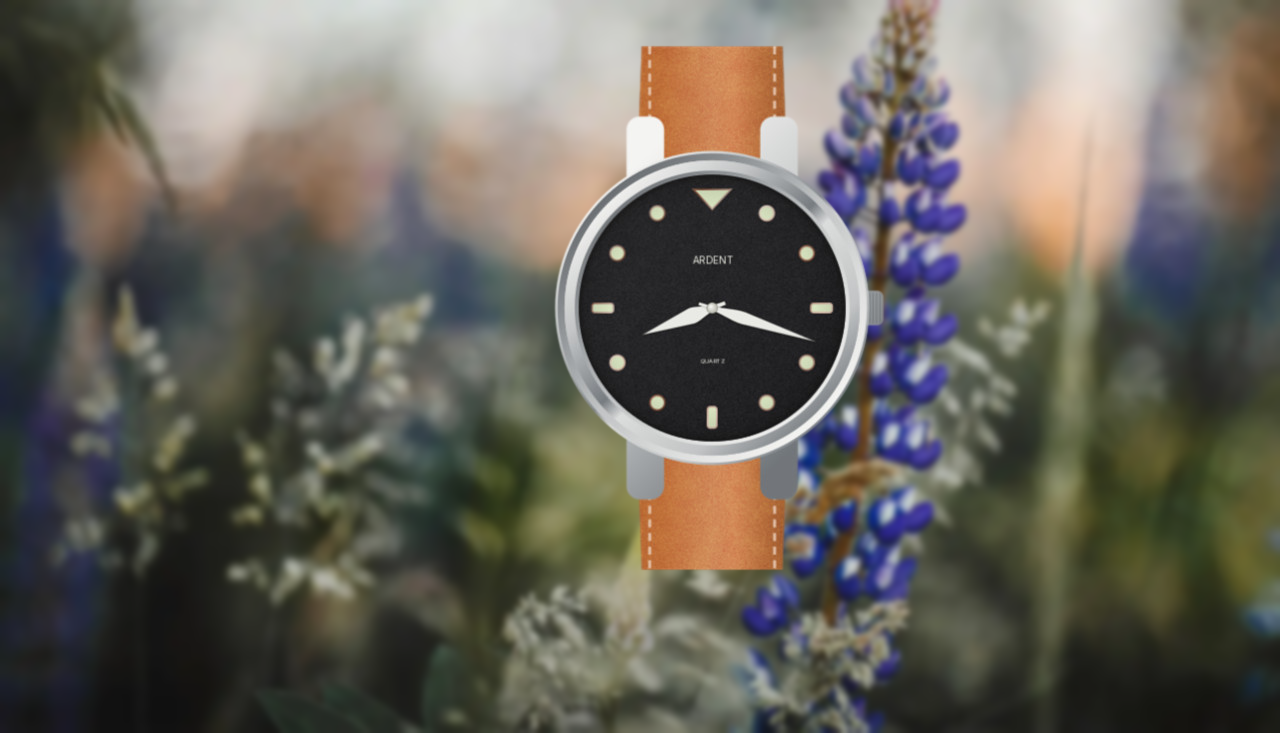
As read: h=8 m=18
